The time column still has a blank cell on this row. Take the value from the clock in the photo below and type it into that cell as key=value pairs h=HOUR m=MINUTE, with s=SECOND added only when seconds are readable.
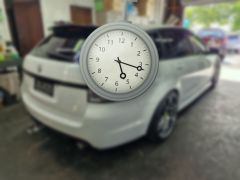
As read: h=5 m=17
